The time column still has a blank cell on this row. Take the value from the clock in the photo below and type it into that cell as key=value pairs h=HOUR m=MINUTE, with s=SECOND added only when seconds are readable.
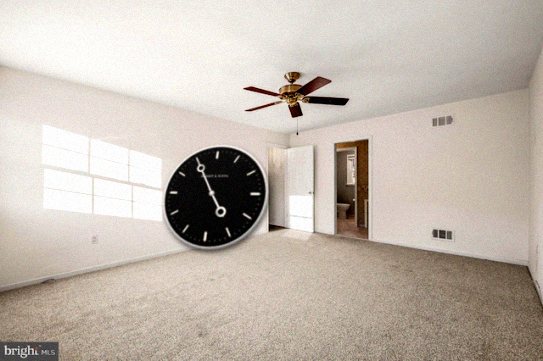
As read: h=4 m=55
